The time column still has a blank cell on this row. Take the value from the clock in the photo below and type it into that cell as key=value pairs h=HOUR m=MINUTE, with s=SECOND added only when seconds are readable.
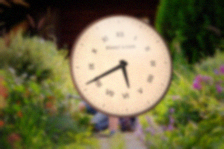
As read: h=5 m=41
